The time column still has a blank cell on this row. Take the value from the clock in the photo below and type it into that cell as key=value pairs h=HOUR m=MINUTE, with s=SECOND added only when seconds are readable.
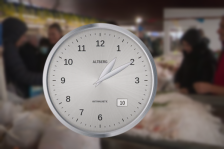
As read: h=1 m=10
